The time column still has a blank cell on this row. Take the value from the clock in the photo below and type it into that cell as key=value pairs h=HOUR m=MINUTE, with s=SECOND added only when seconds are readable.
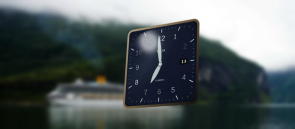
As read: h=6 m=59
